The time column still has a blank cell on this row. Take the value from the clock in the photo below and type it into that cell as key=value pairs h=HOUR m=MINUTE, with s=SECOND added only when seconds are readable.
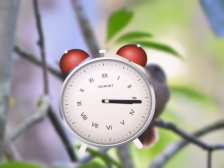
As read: h=3 m=16
